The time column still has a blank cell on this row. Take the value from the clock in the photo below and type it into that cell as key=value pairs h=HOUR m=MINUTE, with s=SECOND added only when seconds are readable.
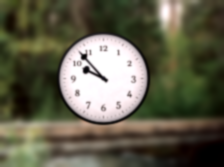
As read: h=9 m=53
